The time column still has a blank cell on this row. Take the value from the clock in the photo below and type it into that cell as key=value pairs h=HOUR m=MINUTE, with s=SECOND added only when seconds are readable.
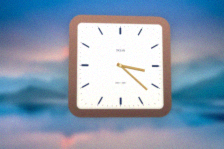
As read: h=3 m=22
